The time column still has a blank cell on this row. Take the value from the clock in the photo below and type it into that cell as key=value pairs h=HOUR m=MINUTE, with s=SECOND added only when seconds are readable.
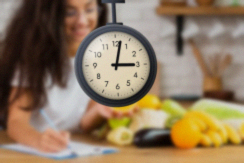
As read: h=3 m=2
